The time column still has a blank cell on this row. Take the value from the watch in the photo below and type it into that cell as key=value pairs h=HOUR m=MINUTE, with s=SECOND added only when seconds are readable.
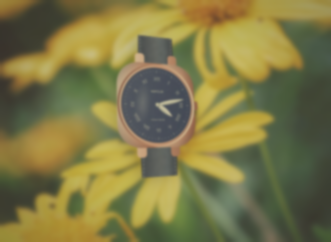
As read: h=4 m=13
